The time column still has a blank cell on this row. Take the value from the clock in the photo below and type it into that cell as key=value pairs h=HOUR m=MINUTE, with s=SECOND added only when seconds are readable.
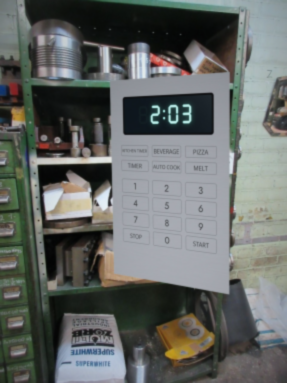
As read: h=2 m=3
